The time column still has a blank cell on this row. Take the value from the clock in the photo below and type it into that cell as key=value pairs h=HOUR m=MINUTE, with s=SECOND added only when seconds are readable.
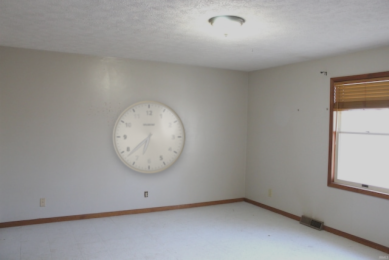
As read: h=6 m=38
